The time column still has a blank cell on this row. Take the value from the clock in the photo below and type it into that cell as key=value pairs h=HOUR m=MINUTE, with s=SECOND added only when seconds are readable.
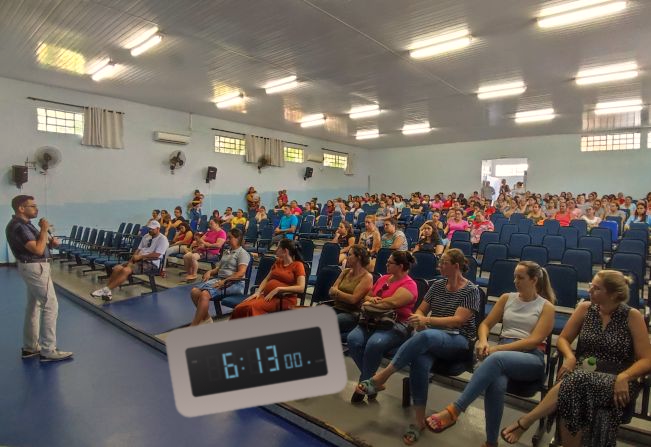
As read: h=6 m=13 s=0
